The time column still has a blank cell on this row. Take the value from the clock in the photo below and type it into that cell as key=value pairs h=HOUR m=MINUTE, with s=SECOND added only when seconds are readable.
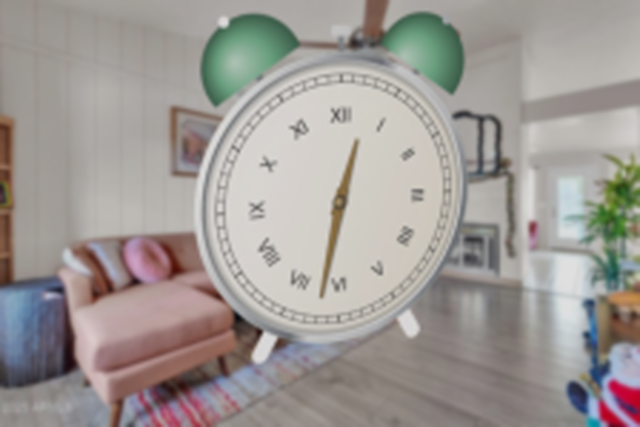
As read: h=12 m=32
